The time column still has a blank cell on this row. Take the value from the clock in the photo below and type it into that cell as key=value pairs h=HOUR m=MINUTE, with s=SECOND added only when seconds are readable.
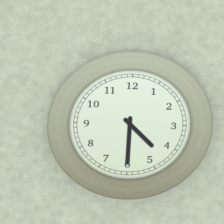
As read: h=4 m=30
